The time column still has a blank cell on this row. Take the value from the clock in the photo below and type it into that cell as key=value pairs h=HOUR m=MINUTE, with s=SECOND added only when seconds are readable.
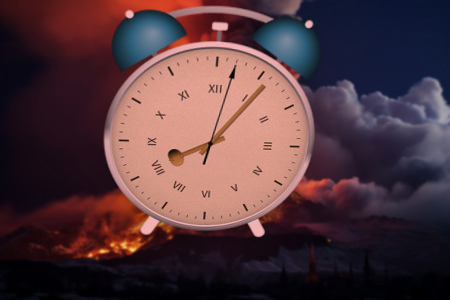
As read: h=8 m=6 s=2
